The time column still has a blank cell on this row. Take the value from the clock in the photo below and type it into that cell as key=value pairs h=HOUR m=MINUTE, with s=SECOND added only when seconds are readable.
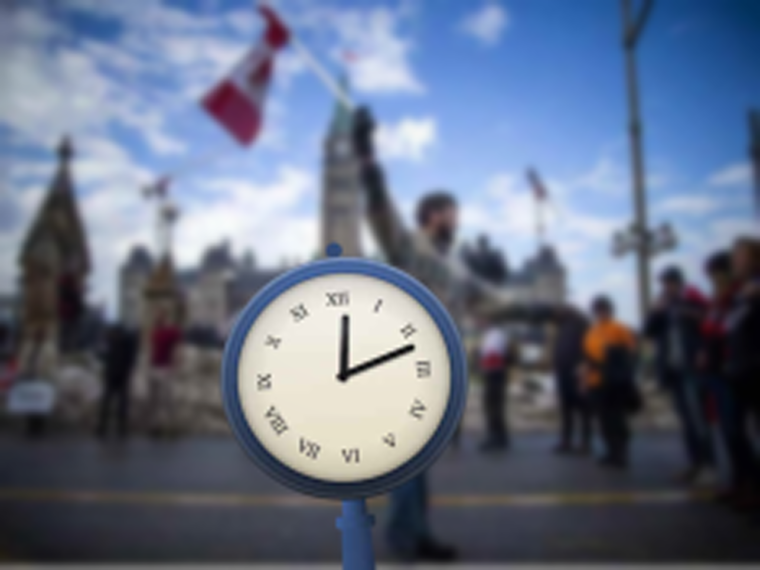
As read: h=12 m=12
